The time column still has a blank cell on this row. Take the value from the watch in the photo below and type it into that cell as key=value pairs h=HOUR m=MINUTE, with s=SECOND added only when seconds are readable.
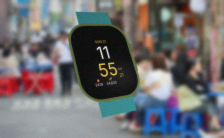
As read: h=11 m=55
